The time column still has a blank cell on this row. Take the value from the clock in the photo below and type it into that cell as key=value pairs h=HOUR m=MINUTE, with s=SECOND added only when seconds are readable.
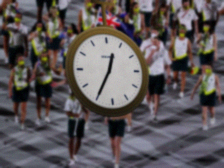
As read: h=12 m=35
